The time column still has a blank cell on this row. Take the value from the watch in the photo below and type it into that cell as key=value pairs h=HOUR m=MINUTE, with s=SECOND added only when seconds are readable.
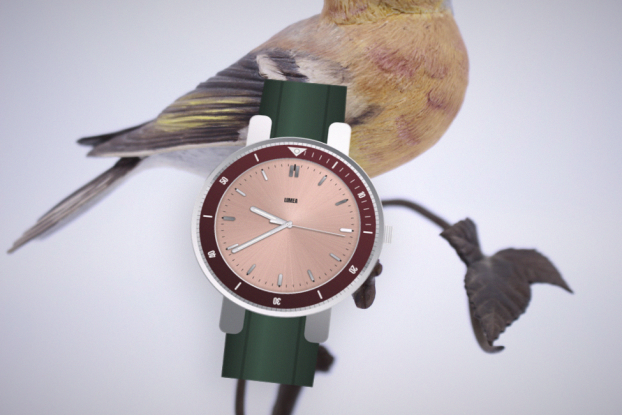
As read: h=9 m=39 s=16
